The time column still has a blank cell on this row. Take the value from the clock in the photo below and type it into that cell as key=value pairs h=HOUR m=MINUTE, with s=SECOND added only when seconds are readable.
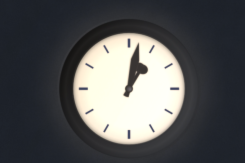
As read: h=1 m=2
